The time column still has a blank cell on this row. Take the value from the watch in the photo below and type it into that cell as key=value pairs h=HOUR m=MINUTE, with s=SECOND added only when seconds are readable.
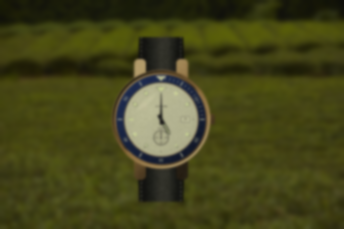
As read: h=5 m=0
